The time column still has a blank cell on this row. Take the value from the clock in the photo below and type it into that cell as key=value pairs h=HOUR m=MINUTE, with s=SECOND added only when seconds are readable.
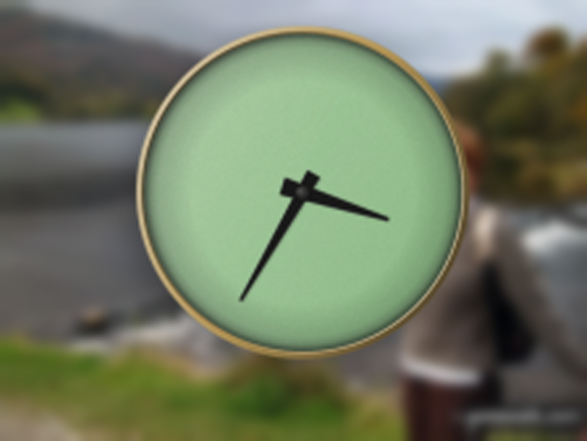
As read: h=3 m=35
